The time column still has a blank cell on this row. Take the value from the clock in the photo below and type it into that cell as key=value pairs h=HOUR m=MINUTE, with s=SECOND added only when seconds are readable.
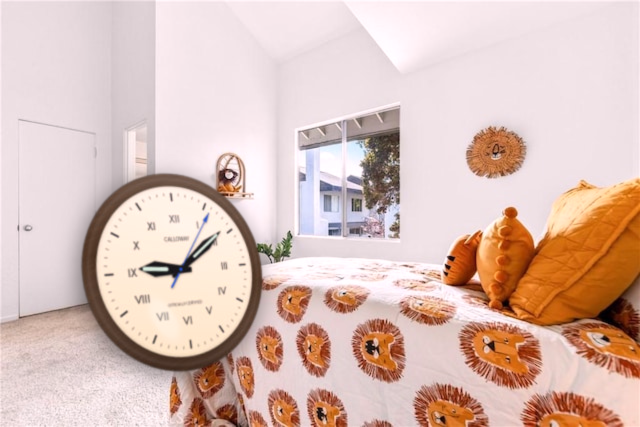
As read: h=9 m=9 s=6
